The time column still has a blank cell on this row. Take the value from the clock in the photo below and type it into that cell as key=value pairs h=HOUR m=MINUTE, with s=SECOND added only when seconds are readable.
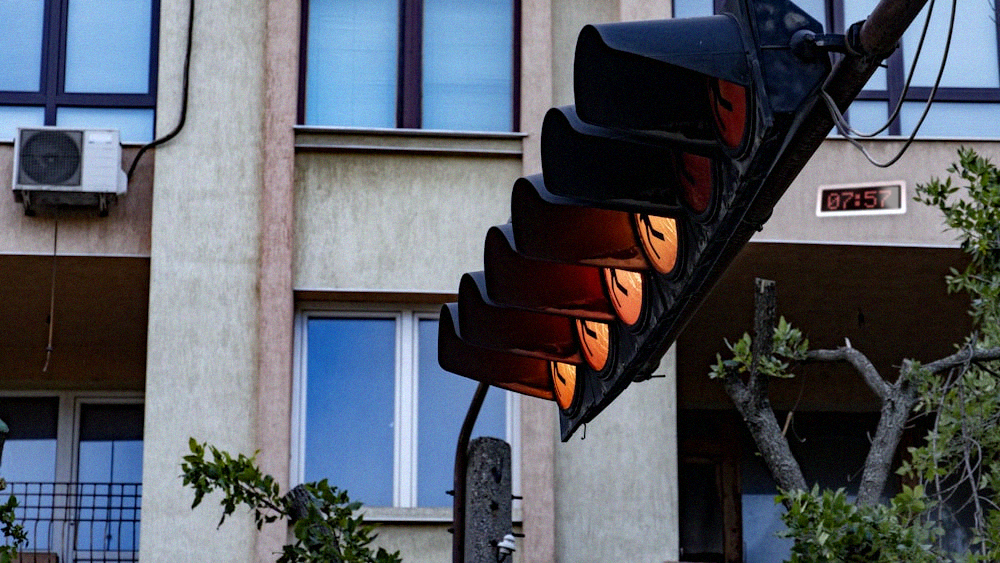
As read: h=7 m=57
